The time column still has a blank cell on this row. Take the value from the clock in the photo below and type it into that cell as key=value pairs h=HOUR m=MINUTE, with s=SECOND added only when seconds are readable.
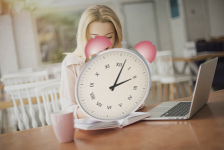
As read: h=2 m=2
